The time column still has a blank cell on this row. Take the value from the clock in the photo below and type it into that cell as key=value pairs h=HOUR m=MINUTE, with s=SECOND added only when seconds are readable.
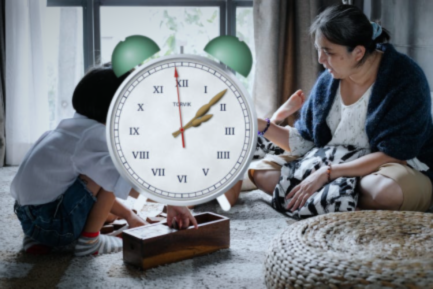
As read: h=2 m=7 s=59
